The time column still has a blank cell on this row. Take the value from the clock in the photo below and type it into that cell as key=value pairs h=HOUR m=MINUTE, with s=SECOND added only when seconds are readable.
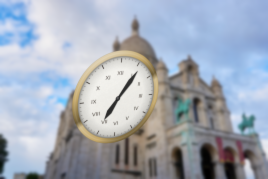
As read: h=7 m=6
